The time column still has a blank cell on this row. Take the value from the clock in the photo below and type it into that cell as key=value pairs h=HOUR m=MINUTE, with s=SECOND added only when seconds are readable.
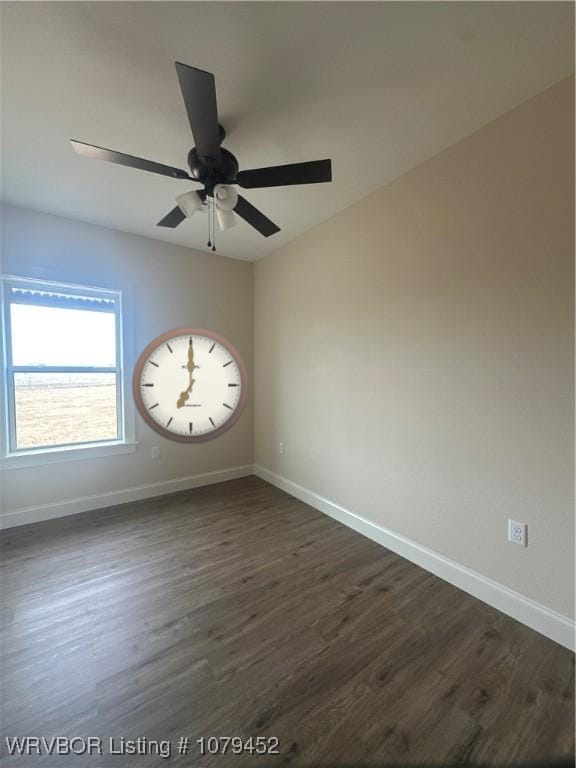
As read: h=7 m=0
